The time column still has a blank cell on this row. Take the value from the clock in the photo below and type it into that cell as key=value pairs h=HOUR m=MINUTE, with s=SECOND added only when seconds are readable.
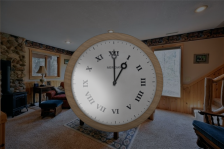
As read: h=1 m=0
